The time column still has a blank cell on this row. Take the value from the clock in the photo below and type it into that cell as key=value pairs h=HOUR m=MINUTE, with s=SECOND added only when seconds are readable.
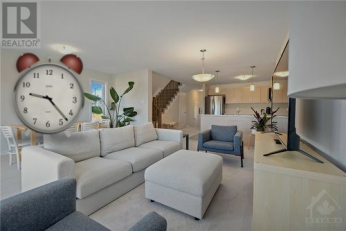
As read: h=9 m=23
